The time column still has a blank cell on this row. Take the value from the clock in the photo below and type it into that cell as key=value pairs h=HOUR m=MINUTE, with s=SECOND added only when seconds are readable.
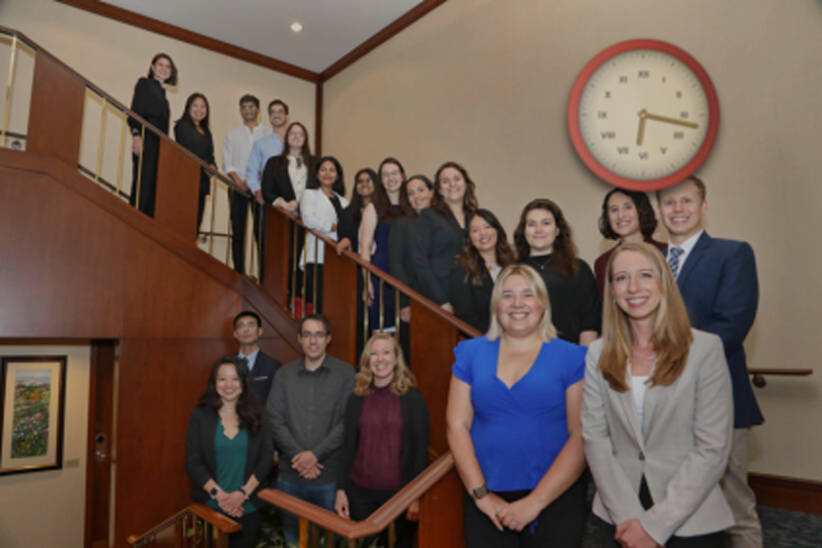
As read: h=6 m=17
